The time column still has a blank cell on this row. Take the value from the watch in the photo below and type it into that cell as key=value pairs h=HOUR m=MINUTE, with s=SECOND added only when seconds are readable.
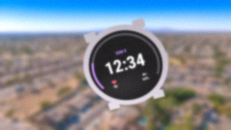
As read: h=12 m=34
